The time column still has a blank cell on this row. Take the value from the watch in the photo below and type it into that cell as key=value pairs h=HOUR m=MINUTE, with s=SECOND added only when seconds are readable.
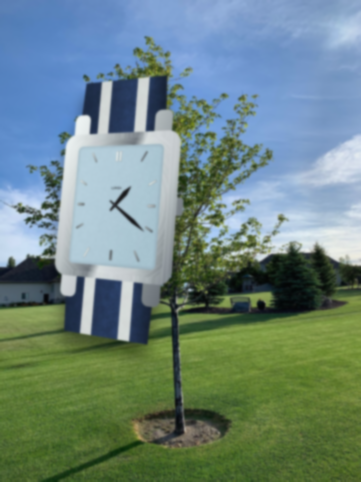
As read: h=1 m=21
